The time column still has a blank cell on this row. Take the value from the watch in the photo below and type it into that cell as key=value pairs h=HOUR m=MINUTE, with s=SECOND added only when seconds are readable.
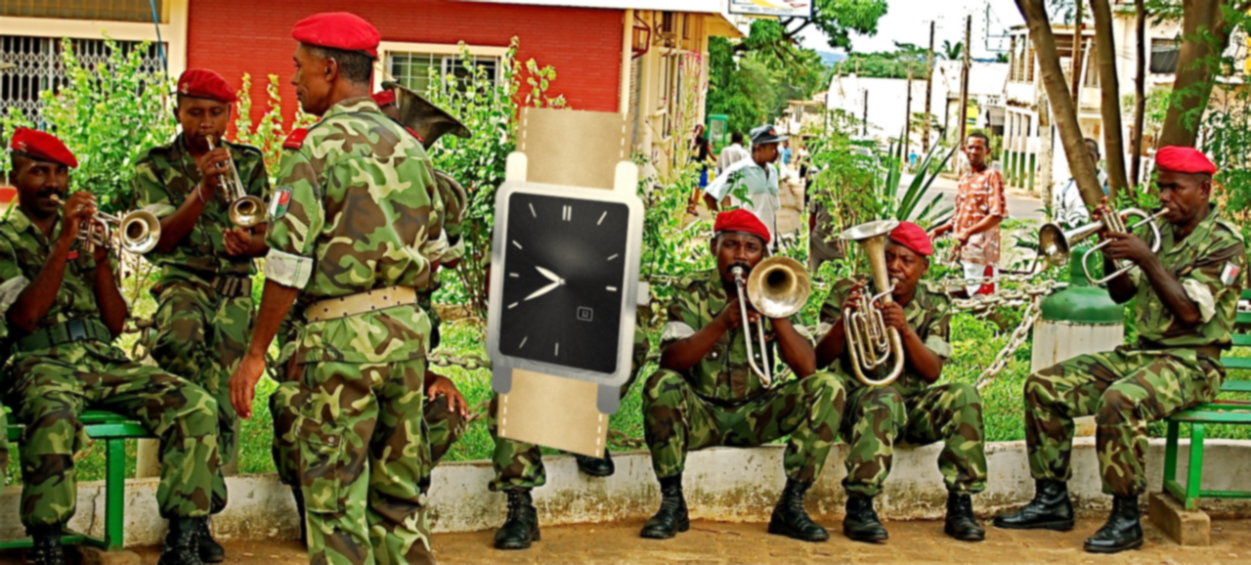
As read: h=9 m=40
